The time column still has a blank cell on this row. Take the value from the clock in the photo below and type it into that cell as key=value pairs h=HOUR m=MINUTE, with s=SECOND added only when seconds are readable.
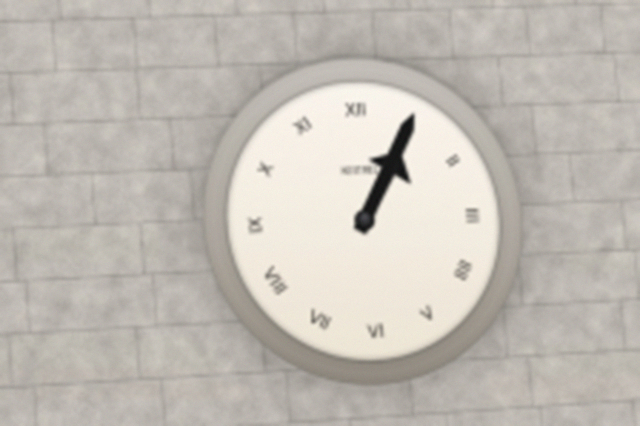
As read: h=1 m=5
